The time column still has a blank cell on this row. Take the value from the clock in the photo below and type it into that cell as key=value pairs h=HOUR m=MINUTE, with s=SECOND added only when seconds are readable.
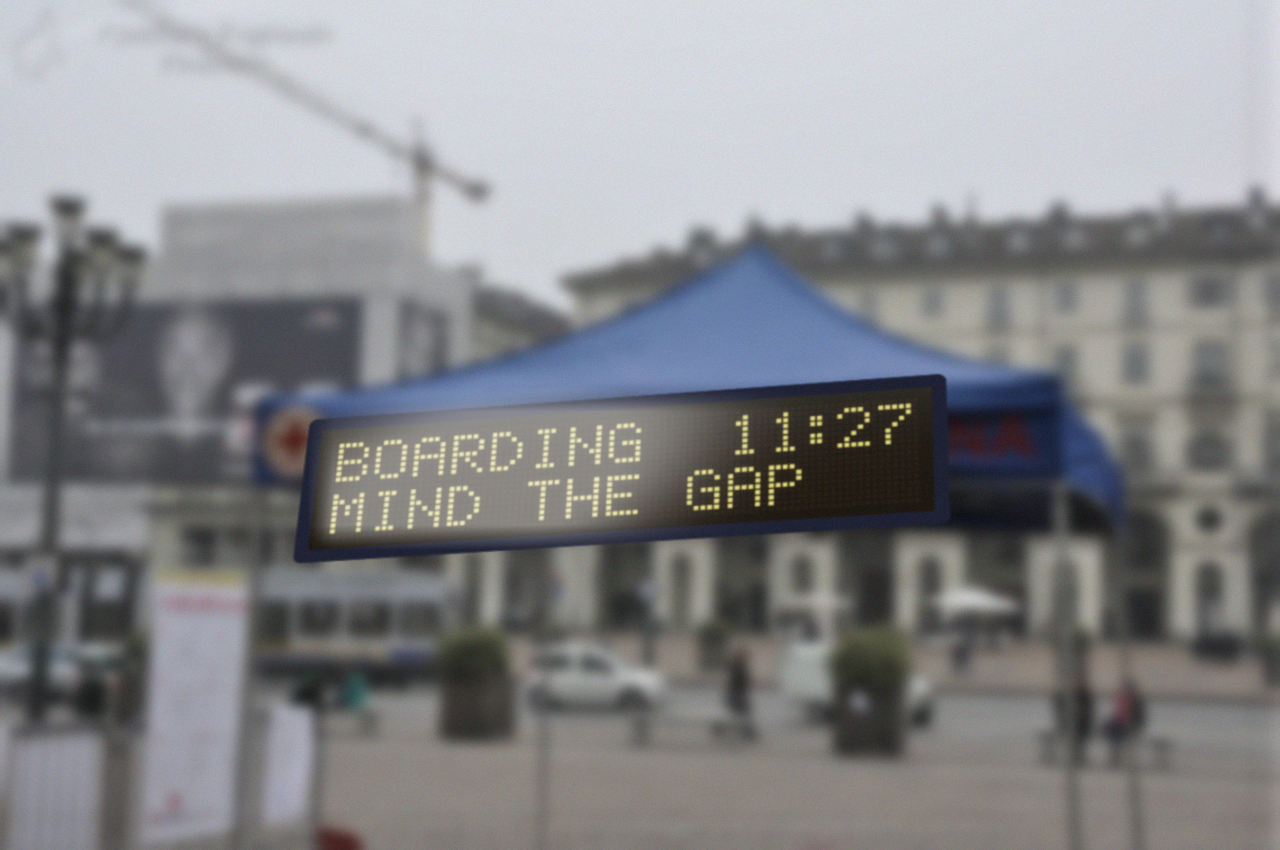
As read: h=11 m=27
